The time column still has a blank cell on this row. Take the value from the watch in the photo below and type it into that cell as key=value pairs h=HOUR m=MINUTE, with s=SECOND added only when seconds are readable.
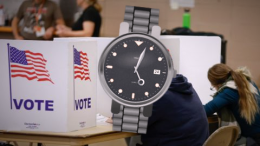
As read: h=5 m=3
